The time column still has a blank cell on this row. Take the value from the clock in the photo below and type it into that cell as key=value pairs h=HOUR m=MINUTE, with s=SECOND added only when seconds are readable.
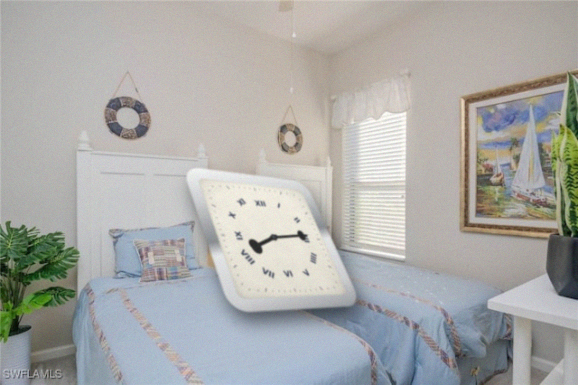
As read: h=8 m=14
